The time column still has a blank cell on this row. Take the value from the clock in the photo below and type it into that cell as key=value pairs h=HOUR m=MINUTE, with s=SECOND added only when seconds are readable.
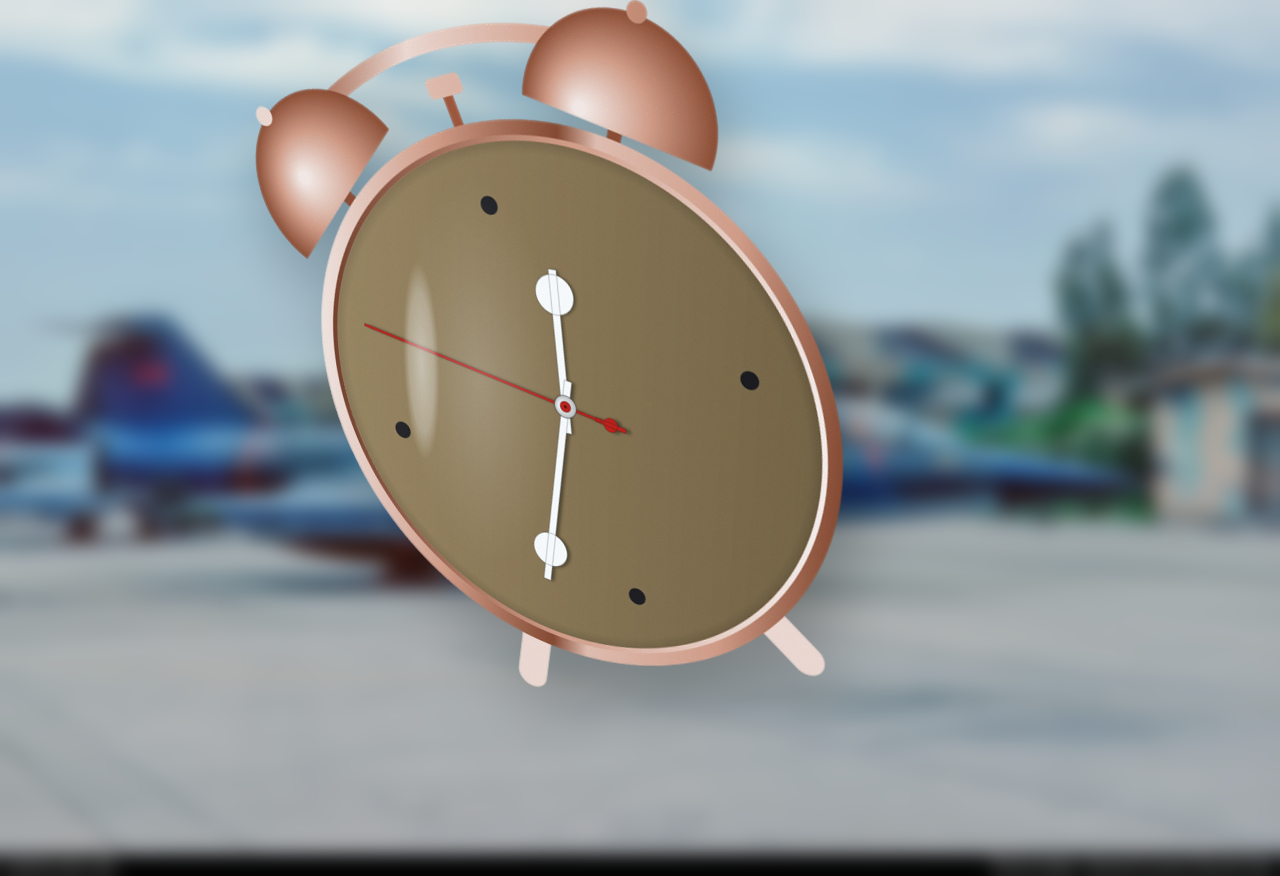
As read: h=12 m=34 s=50
